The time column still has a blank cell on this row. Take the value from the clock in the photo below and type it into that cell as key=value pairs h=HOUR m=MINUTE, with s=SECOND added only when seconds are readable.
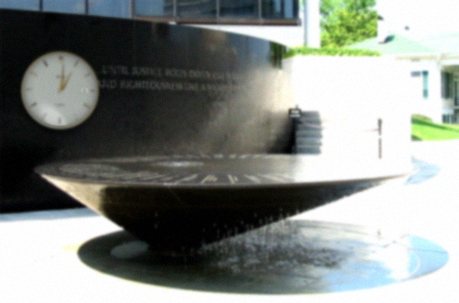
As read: h=1 m=1
